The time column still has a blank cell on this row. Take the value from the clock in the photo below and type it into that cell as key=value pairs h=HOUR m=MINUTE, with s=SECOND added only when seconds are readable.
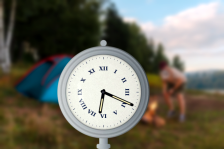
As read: h=6 m=19
